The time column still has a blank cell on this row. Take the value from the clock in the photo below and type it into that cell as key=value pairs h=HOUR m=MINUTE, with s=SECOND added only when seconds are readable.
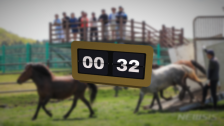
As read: h=0 m=32
